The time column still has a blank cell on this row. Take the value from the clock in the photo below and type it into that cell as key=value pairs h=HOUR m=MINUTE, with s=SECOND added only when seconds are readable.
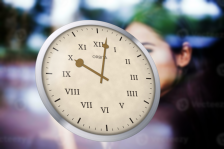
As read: h=10 m=2
